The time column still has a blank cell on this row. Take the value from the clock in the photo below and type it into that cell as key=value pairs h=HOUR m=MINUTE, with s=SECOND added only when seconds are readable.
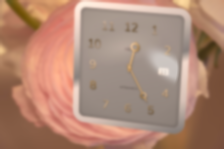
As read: h=12 m=25
